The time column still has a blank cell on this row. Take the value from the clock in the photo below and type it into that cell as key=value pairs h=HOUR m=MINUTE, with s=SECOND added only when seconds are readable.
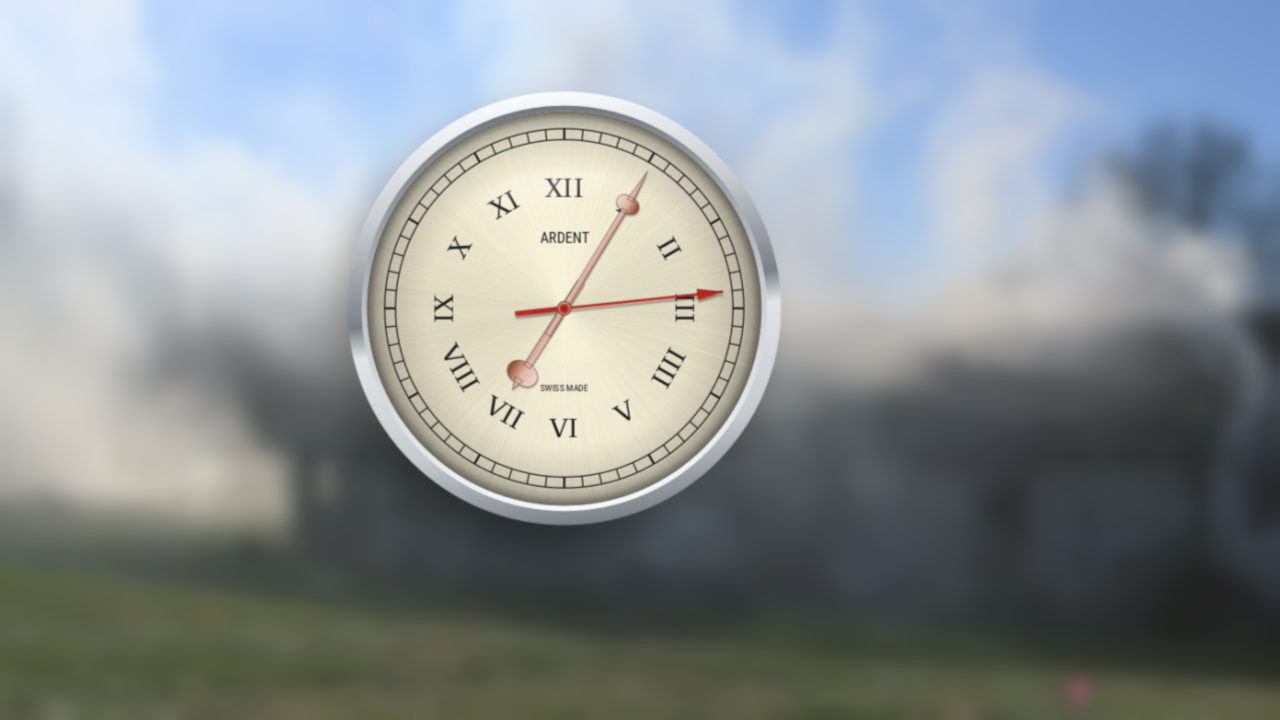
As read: h=7 m=5 s=14
